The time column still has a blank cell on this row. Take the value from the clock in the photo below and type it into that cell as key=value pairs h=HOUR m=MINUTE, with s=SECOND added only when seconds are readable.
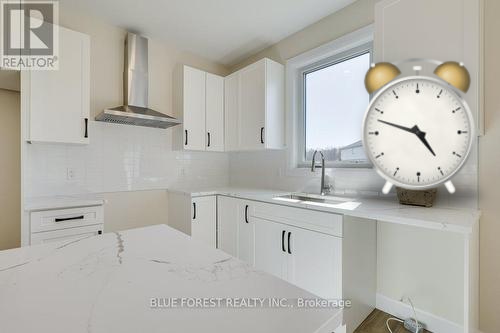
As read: h=4 m=48
